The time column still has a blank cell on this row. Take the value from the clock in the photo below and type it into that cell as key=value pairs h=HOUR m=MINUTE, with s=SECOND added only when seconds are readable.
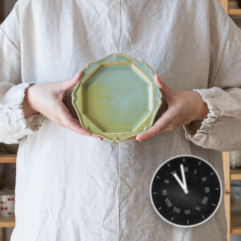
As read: h=10 m=59
